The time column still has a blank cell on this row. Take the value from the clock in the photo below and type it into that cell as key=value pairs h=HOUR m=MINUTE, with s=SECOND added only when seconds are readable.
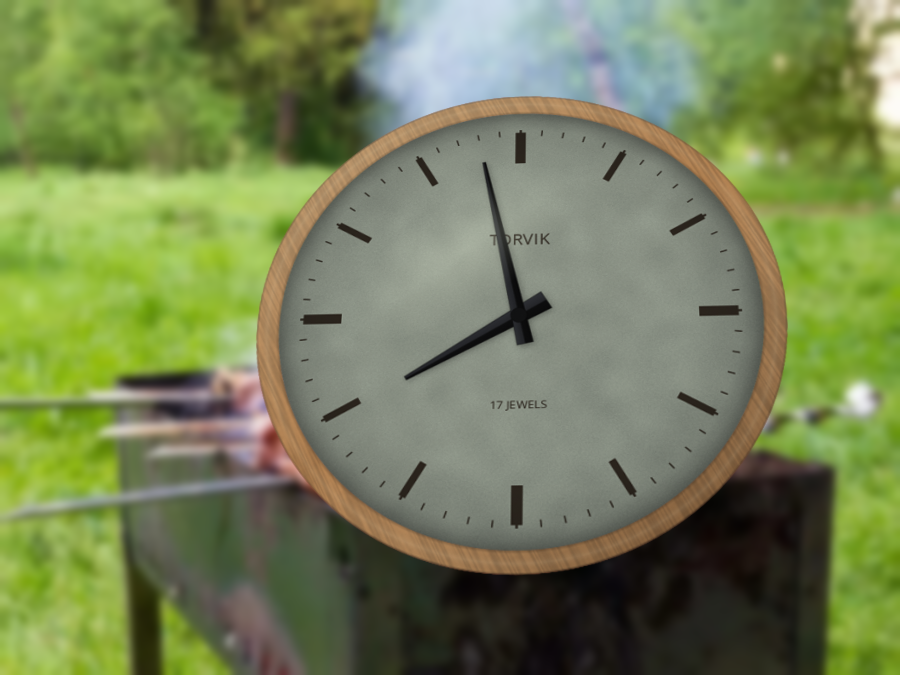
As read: h=7 m=58
